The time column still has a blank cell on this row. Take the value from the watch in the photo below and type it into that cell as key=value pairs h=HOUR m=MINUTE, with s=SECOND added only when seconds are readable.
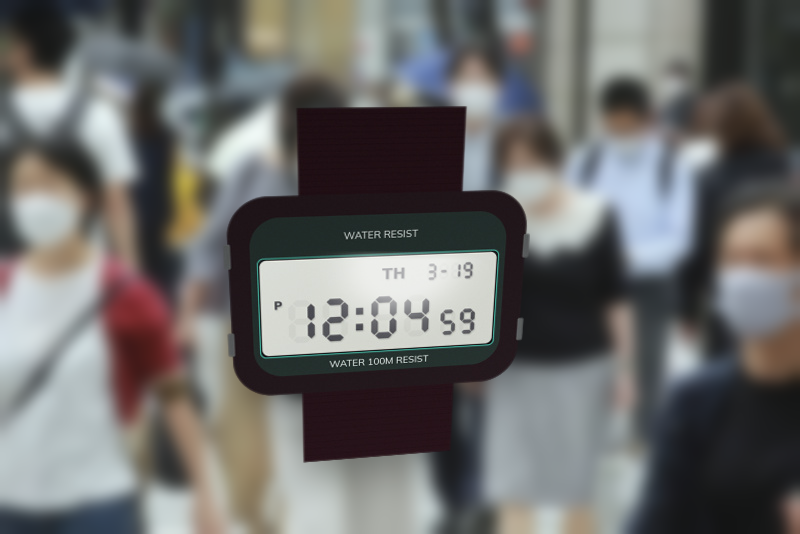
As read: h=12 m=4 s=59
